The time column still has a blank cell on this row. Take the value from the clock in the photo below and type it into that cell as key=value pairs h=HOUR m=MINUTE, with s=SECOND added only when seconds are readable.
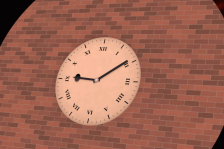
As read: h=9 m=9
